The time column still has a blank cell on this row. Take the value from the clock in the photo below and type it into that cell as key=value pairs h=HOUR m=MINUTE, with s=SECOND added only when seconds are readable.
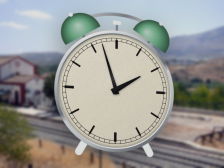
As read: h=1 m=57
